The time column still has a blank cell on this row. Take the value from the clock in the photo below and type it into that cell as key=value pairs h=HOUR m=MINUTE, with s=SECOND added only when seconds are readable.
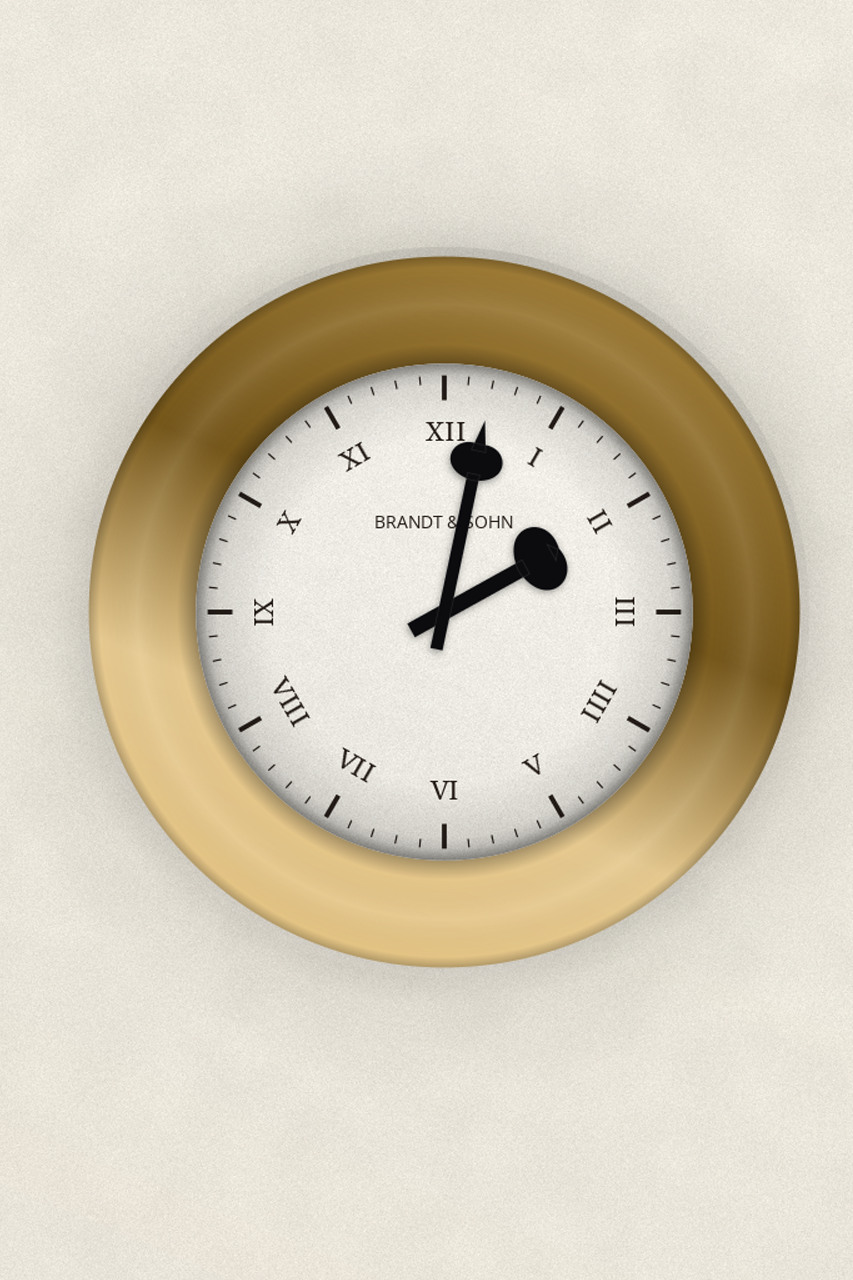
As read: h=2 m=2
